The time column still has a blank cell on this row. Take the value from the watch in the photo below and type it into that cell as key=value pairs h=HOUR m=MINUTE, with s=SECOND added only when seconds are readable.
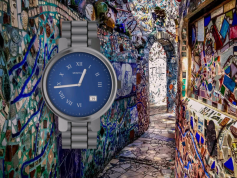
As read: h=12 m=44
